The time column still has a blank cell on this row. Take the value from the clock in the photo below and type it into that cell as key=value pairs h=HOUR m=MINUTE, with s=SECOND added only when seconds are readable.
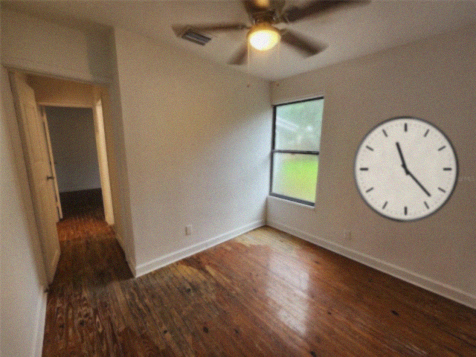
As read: h=11 m=23
